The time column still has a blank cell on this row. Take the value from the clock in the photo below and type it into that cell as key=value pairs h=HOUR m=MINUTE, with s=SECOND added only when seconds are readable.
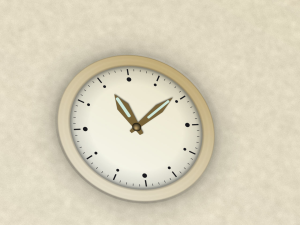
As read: h=11 m=9
